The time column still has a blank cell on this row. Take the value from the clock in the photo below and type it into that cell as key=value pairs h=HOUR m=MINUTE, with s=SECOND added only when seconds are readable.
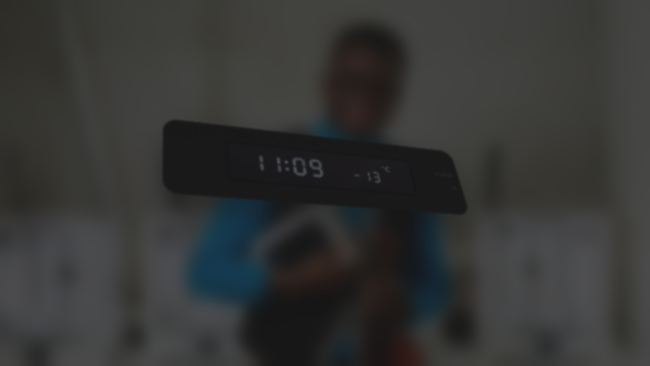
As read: h=11 m=9
